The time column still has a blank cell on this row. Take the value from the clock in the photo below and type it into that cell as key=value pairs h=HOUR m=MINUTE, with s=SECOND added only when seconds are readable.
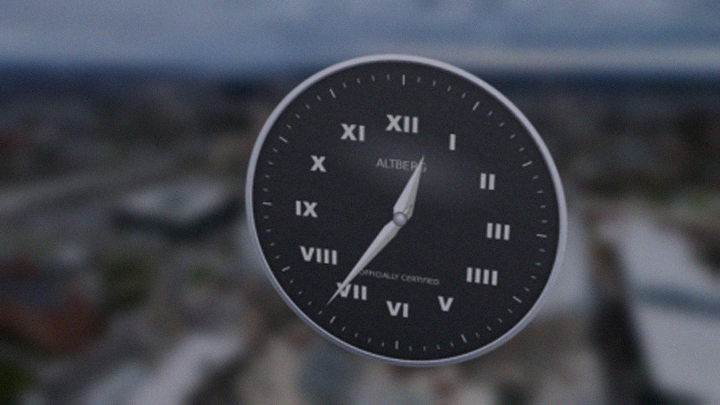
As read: h=12 m=36
